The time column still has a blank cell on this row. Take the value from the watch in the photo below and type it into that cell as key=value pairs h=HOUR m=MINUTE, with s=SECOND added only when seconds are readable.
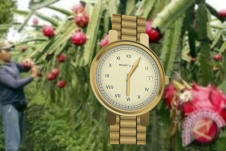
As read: h=6 m=5
